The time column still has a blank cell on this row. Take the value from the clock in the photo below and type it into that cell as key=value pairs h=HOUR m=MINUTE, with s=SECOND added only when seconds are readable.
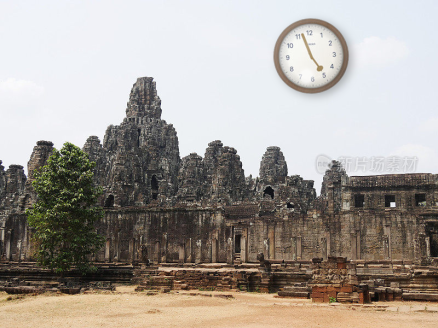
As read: h=4 m=57
